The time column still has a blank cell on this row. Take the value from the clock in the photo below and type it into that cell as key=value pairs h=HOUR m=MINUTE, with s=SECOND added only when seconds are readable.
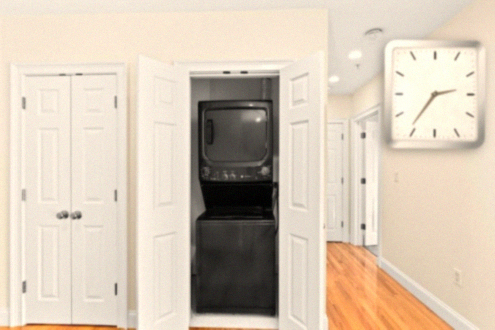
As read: h=2 m=36
